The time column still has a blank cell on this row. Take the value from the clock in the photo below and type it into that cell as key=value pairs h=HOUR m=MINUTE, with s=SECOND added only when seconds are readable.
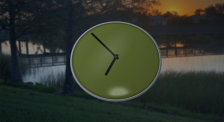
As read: h=6 m=53
